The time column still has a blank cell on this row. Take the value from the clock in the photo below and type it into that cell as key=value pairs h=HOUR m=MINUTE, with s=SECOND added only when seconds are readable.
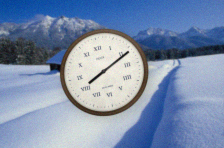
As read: h=8 m=11
